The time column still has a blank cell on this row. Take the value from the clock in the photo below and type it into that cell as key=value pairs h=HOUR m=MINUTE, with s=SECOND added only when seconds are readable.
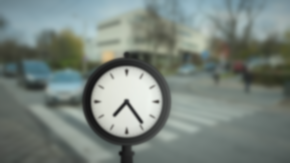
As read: h=7 m=24
